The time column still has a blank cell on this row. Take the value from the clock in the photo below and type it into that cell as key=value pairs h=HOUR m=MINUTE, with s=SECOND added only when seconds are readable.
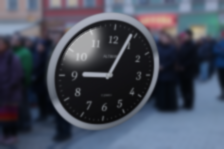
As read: h=9 m=4
